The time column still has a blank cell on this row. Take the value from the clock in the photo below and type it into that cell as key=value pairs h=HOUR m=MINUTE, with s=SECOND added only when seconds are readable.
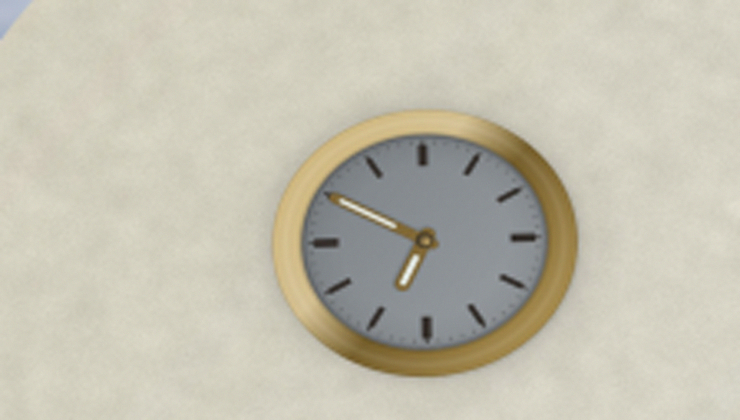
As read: h=6 m=50
